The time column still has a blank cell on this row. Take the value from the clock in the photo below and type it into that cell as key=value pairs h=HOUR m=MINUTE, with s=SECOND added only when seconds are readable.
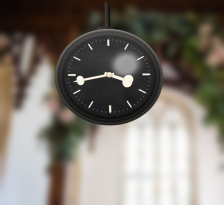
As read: h=3 m=43
